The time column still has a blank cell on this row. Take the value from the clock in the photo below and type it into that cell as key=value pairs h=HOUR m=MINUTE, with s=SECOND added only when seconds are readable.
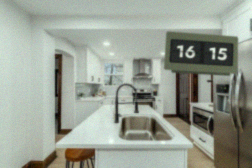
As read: h=16 m=15
